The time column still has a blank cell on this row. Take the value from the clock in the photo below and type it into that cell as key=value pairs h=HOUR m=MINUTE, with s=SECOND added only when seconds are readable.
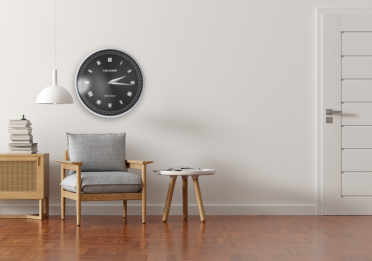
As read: h=2 m=16
